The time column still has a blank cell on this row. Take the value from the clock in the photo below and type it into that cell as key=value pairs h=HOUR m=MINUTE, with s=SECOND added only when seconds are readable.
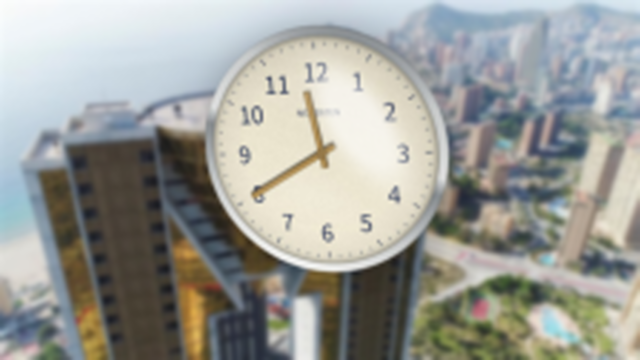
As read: h=11 m=40
